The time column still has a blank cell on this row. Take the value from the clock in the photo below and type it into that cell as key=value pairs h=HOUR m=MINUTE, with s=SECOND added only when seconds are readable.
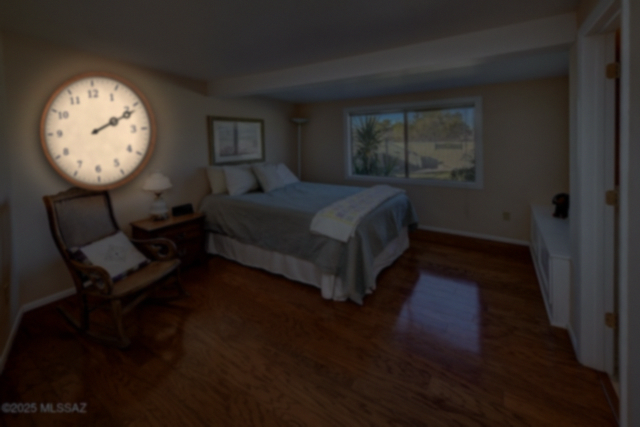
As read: h=2 m=11
